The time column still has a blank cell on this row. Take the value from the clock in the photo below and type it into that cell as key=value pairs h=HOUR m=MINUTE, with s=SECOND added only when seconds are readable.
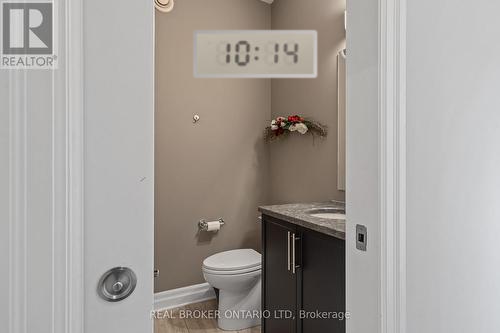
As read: h=10 m=14
